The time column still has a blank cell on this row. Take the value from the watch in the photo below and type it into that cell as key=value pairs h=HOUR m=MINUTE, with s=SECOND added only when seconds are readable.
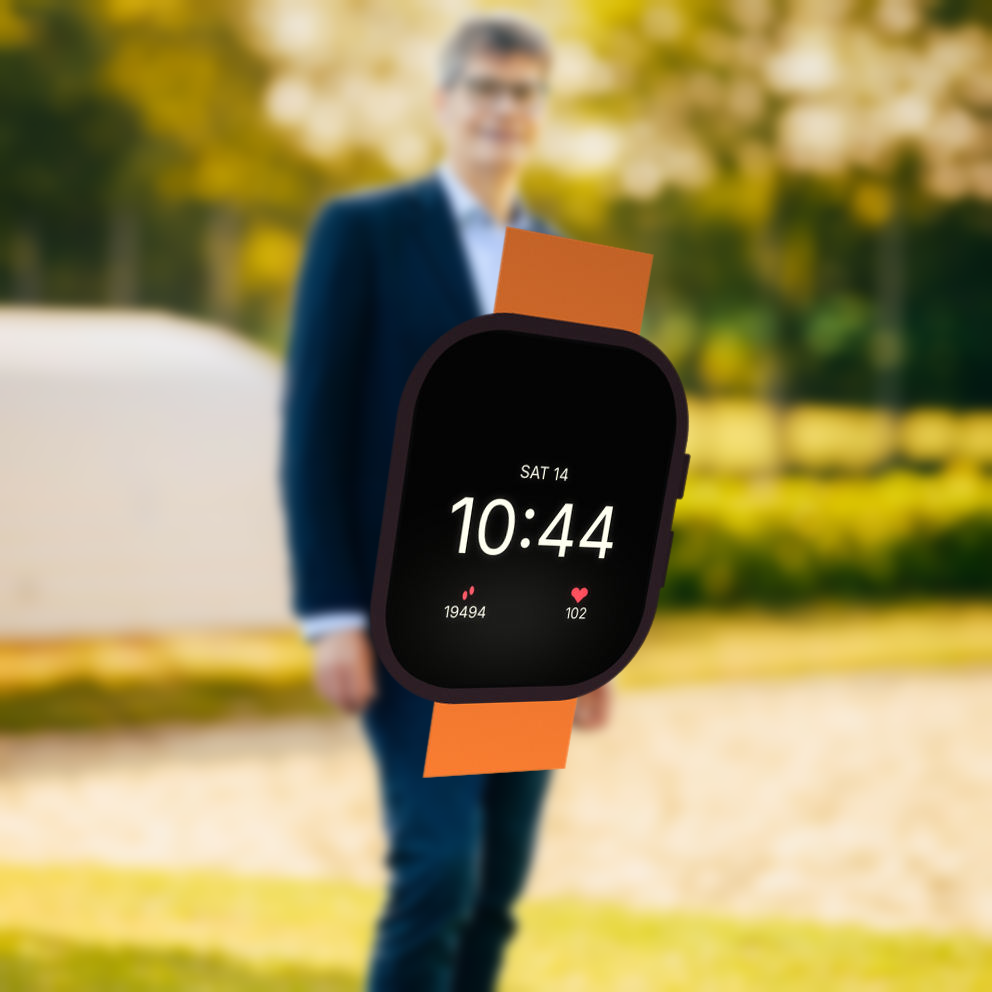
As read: h=10 m=44
